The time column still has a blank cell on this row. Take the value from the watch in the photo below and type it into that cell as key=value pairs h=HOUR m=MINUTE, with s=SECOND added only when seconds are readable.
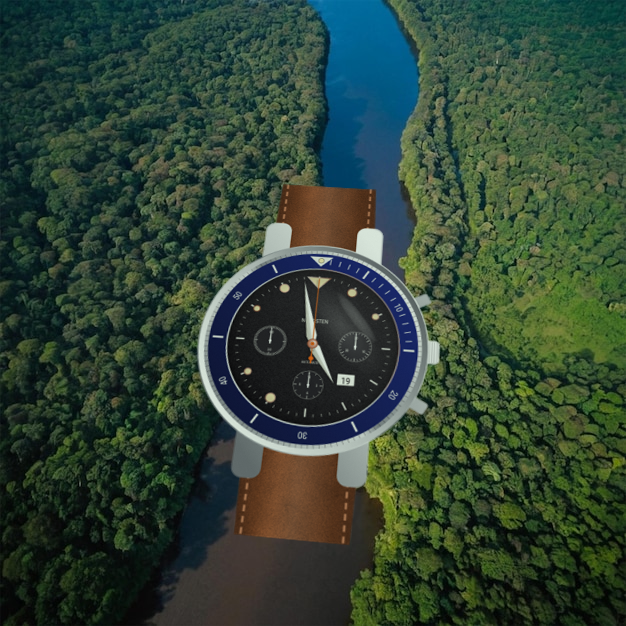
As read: h=4 m=58
